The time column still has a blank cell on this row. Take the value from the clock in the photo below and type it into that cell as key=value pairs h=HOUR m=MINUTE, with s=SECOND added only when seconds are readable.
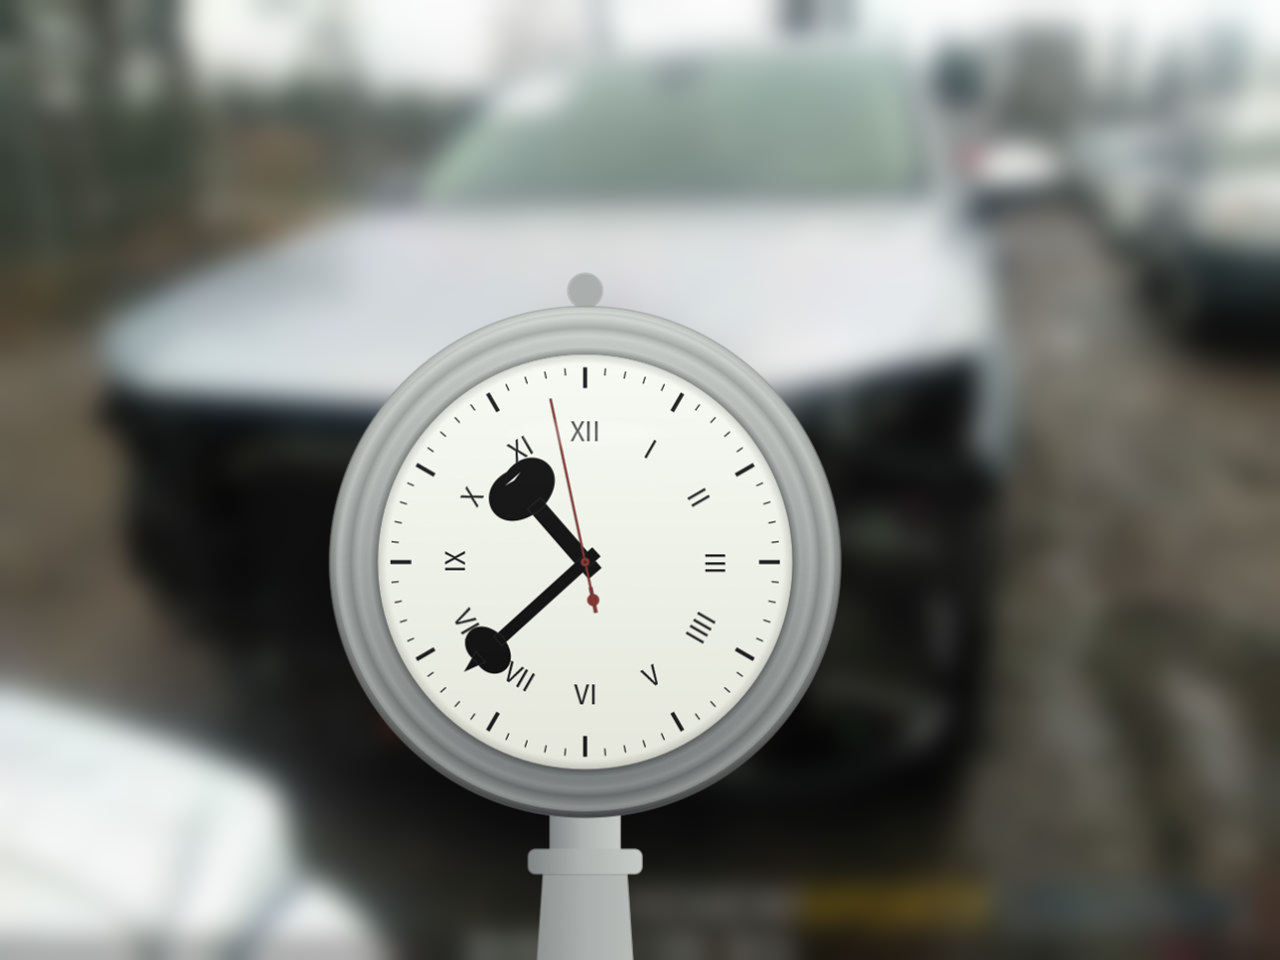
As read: h=10 m=37 s=58
